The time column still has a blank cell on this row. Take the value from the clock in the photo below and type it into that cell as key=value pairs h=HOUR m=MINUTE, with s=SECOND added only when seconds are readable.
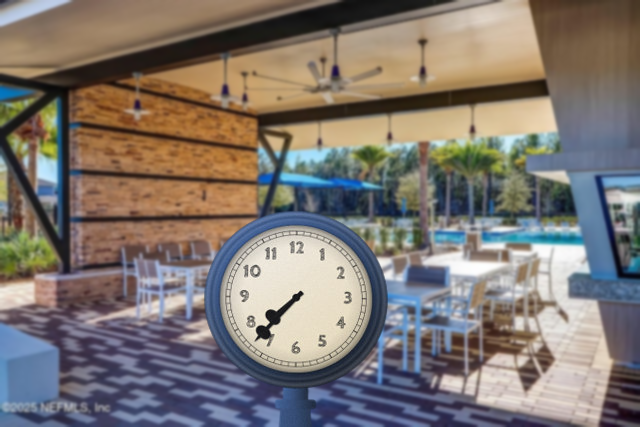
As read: h=7 m=37
